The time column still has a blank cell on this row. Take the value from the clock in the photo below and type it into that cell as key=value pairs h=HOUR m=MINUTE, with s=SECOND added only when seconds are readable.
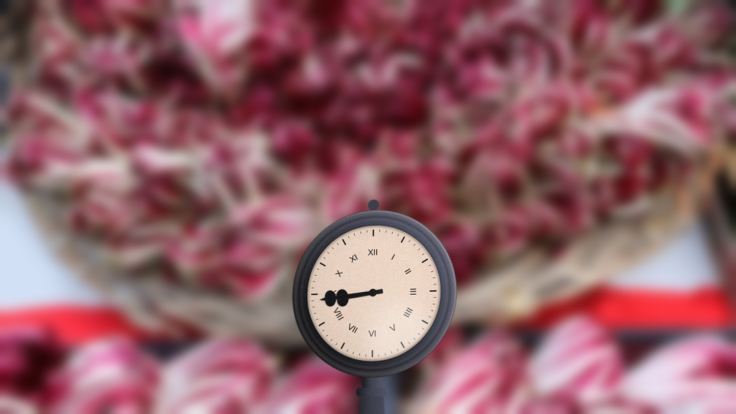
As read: h=8 m=44
